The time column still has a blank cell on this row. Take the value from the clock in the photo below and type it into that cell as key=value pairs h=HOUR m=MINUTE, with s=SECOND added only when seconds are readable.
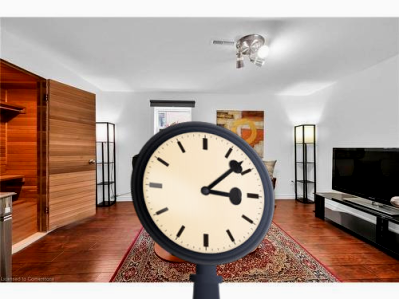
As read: h=3 m=8
